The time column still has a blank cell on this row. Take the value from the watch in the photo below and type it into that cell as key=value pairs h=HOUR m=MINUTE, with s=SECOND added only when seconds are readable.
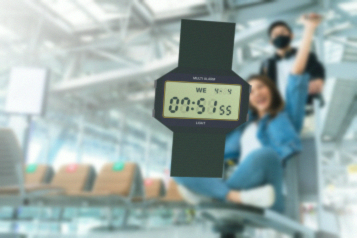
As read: h=7 m=51 s=55
